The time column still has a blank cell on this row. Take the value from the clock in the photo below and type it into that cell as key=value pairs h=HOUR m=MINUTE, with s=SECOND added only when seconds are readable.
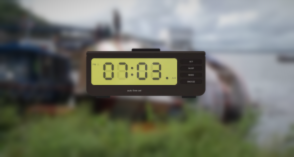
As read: h=7 m=3
